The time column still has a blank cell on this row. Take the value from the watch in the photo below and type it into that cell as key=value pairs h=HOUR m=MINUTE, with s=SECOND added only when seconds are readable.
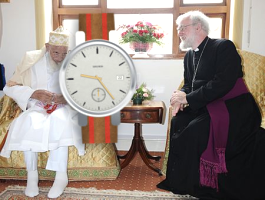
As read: h=9 m=24
